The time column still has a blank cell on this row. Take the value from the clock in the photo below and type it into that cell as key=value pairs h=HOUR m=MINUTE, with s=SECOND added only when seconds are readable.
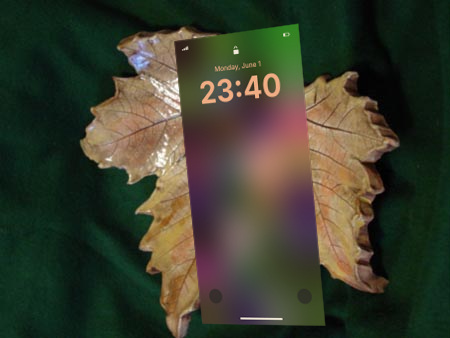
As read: h=23 m=40
